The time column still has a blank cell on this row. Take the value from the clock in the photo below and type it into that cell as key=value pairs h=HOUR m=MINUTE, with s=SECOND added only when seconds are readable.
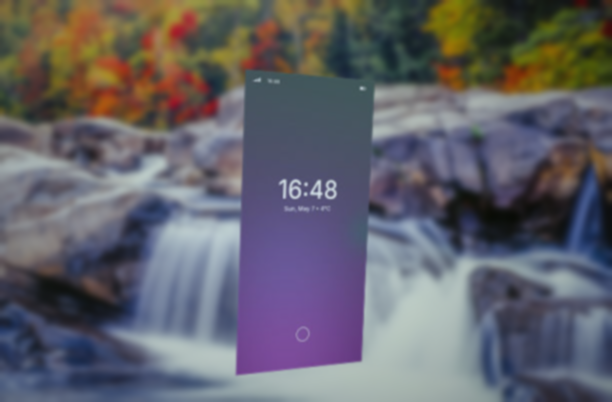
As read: h=16 m=48
